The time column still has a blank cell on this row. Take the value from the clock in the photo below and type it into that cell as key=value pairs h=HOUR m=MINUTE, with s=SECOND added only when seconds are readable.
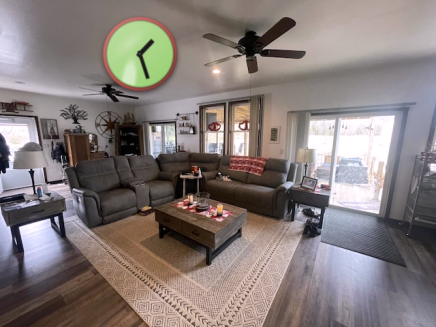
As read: h=1 m=27
